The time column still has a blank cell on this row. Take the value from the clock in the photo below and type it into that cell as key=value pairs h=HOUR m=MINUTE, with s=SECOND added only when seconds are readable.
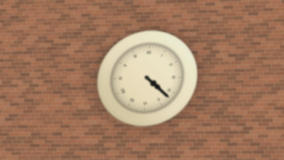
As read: h=4 m=22
